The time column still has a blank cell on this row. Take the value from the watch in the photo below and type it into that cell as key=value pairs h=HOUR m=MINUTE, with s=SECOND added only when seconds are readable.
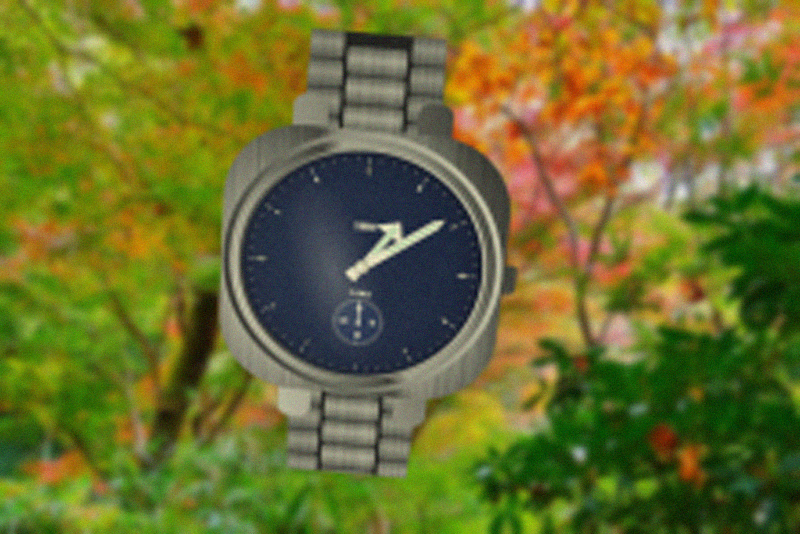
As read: h=1 m=9
